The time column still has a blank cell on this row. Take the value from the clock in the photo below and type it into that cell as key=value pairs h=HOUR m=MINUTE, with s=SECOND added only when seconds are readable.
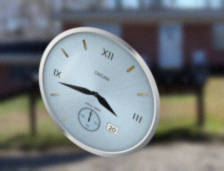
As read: h=3 m=43
